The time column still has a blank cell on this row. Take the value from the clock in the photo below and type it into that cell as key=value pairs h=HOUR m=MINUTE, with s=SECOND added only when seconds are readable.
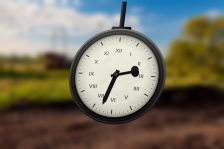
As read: h=2 m=33
